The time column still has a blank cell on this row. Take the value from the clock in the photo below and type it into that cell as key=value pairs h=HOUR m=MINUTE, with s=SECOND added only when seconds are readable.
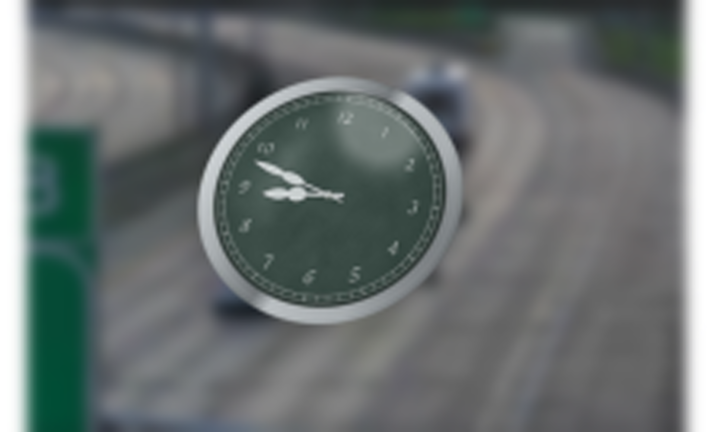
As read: h=8 m=48
